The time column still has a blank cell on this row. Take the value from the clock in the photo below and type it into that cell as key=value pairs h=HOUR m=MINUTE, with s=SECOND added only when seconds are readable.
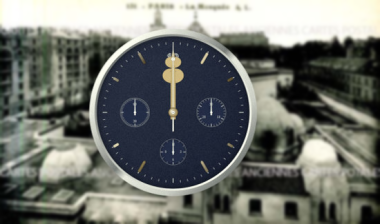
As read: h=12 m=0
